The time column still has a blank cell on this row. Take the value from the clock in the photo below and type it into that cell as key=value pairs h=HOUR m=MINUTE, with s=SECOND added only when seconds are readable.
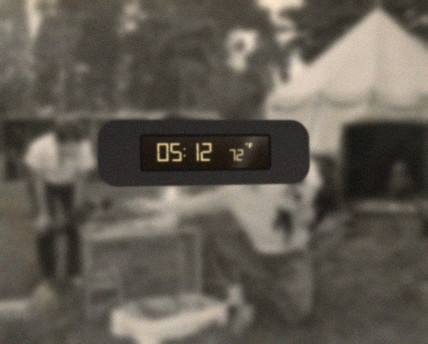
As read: h=5 m=12
